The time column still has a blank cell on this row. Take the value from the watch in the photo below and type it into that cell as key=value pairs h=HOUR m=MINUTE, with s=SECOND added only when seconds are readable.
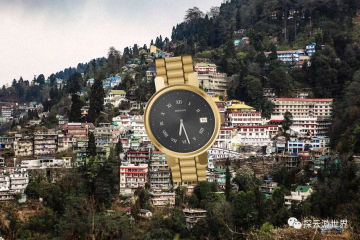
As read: h=6 m=28
